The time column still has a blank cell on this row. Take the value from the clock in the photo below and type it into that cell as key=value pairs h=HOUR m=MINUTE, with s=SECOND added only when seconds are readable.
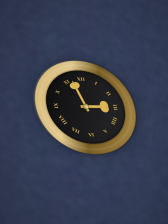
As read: h=2 m=57
